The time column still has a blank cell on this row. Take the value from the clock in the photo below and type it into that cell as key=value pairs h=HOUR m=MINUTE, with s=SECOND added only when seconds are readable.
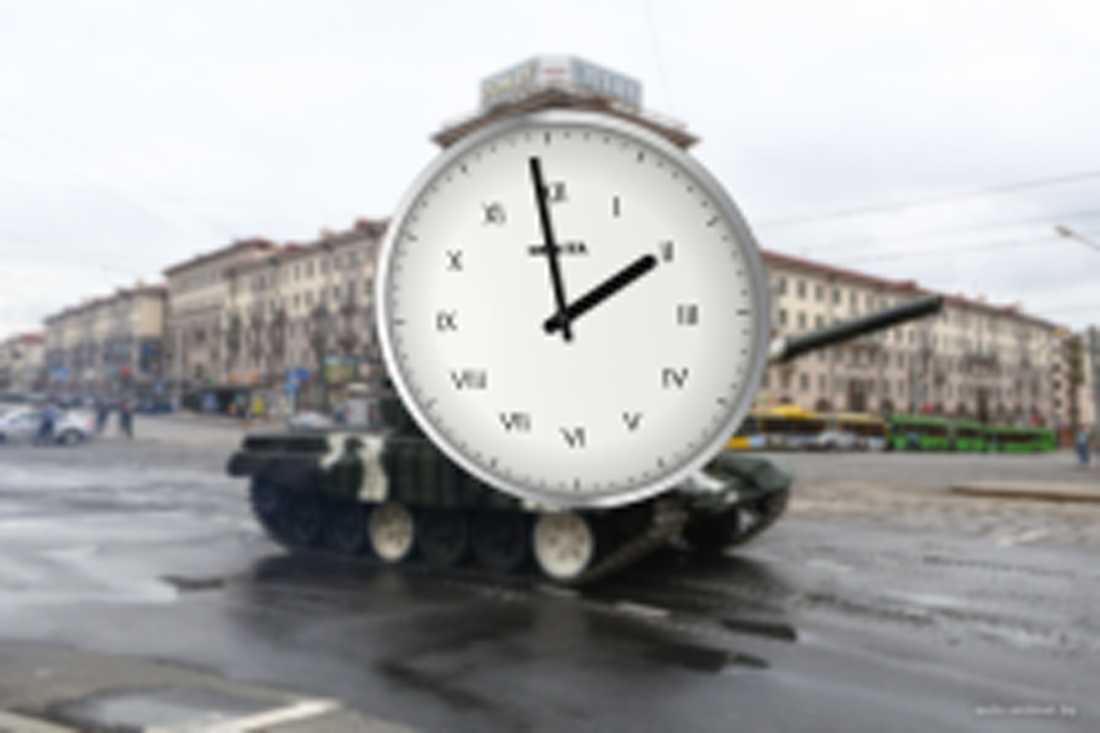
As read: h=1 m=59
